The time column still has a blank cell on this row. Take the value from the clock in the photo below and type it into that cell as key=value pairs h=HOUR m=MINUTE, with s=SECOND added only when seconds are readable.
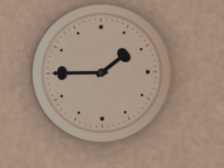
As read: h=1 m=45
